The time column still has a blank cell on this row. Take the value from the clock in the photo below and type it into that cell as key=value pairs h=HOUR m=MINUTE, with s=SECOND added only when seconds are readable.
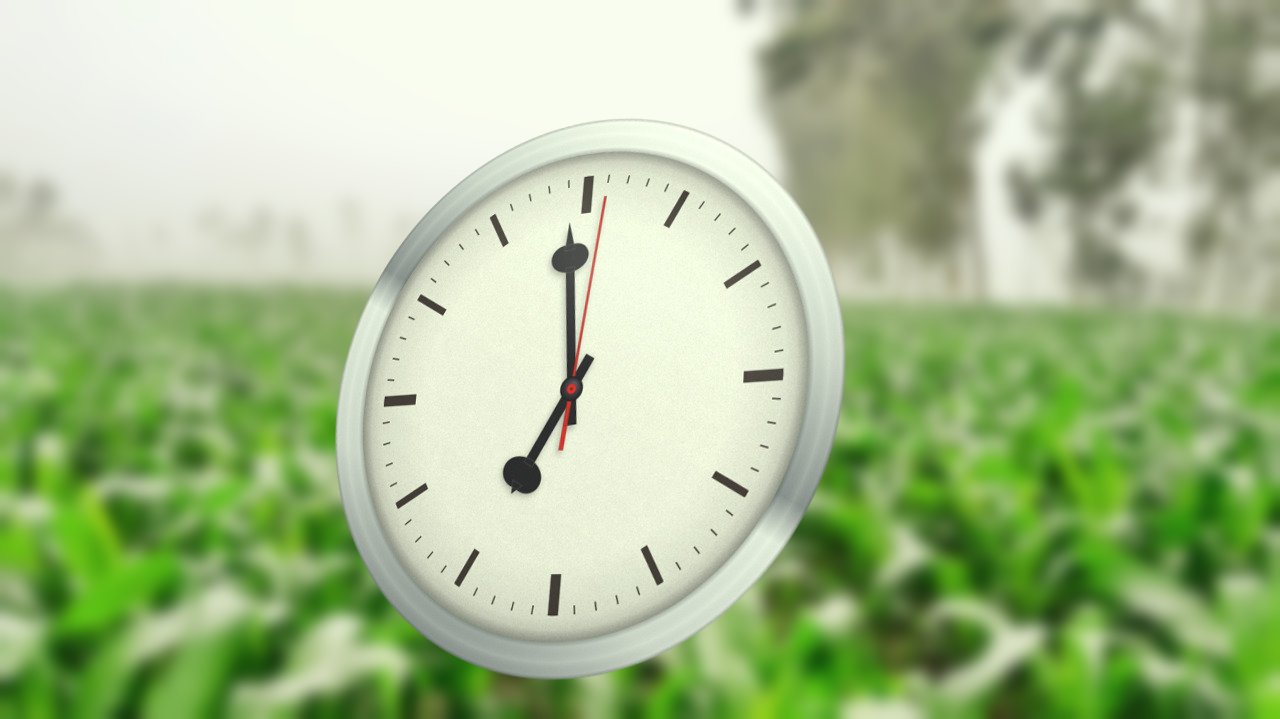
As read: h=6 m=59 s=1
